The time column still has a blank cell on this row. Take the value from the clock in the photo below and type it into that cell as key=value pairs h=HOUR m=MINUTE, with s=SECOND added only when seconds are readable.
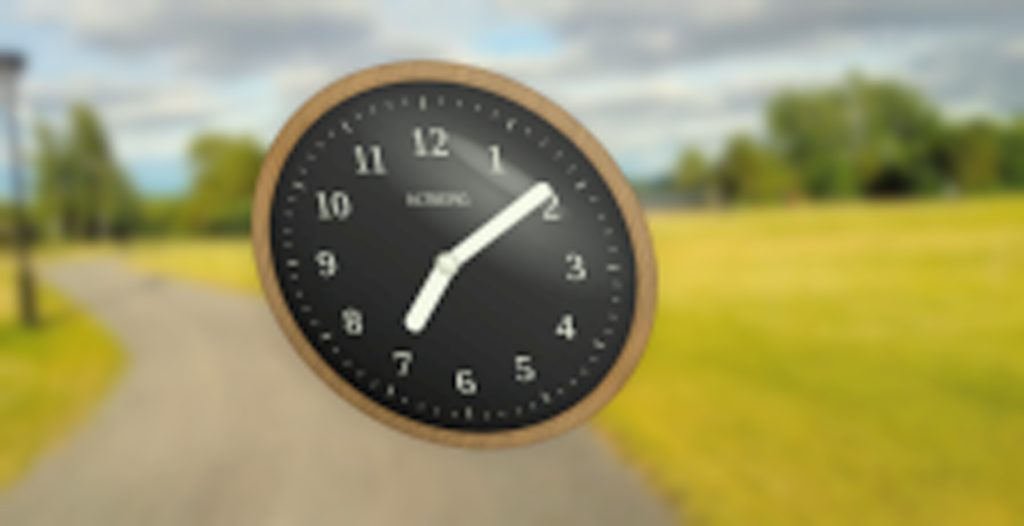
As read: h=7 m=9
